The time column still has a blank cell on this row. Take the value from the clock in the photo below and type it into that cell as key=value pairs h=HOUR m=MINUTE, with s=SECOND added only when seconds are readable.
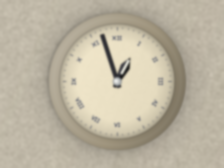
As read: h=12 m=57
